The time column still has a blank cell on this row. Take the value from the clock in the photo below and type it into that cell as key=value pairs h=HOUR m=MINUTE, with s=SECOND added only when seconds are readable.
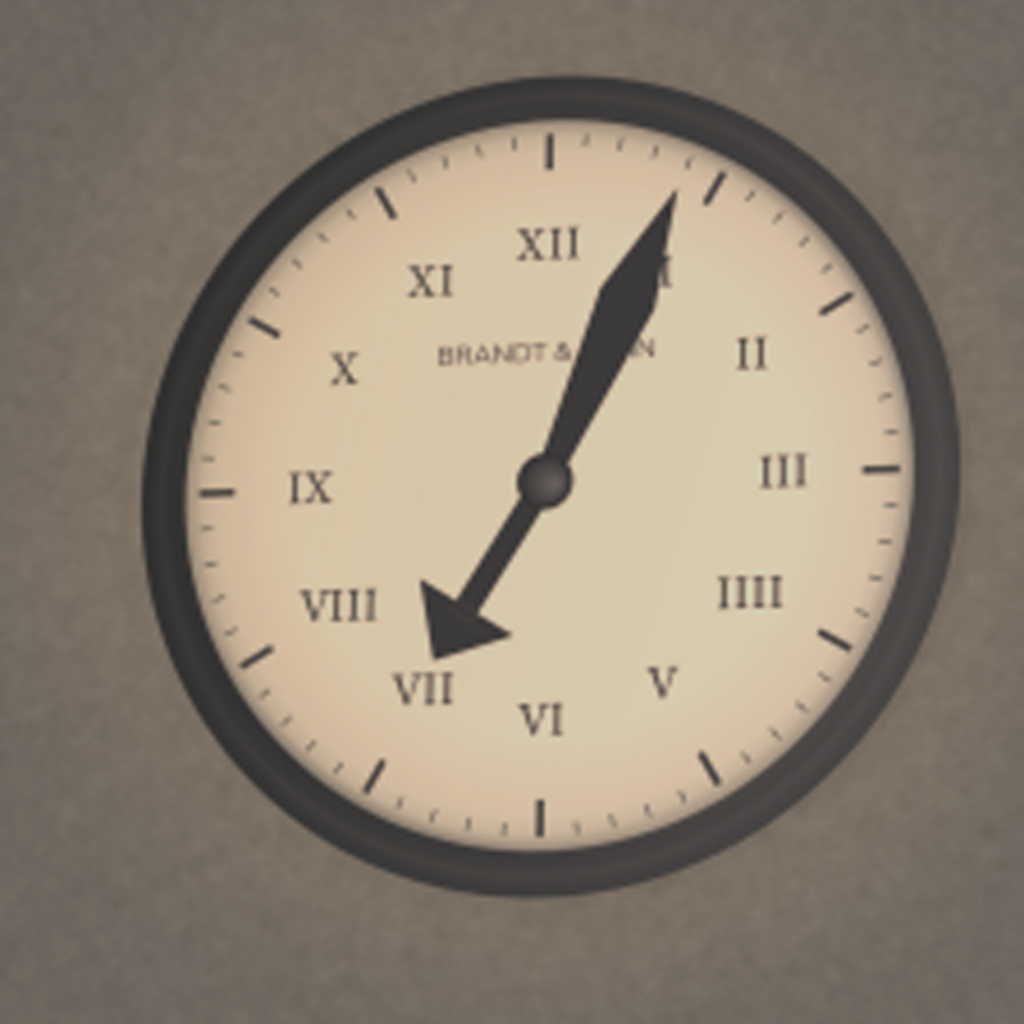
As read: h=7 m=4
